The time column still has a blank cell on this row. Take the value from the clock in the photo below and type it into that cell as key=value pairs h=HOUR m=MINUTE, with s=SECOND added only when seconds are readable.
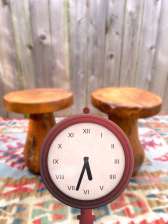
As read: h=5 m=33
